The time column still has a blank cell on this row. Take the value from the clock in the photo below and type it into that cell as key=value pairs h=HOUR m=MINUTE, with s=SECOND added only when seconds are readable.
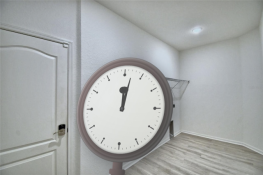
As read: h=12 m=2
